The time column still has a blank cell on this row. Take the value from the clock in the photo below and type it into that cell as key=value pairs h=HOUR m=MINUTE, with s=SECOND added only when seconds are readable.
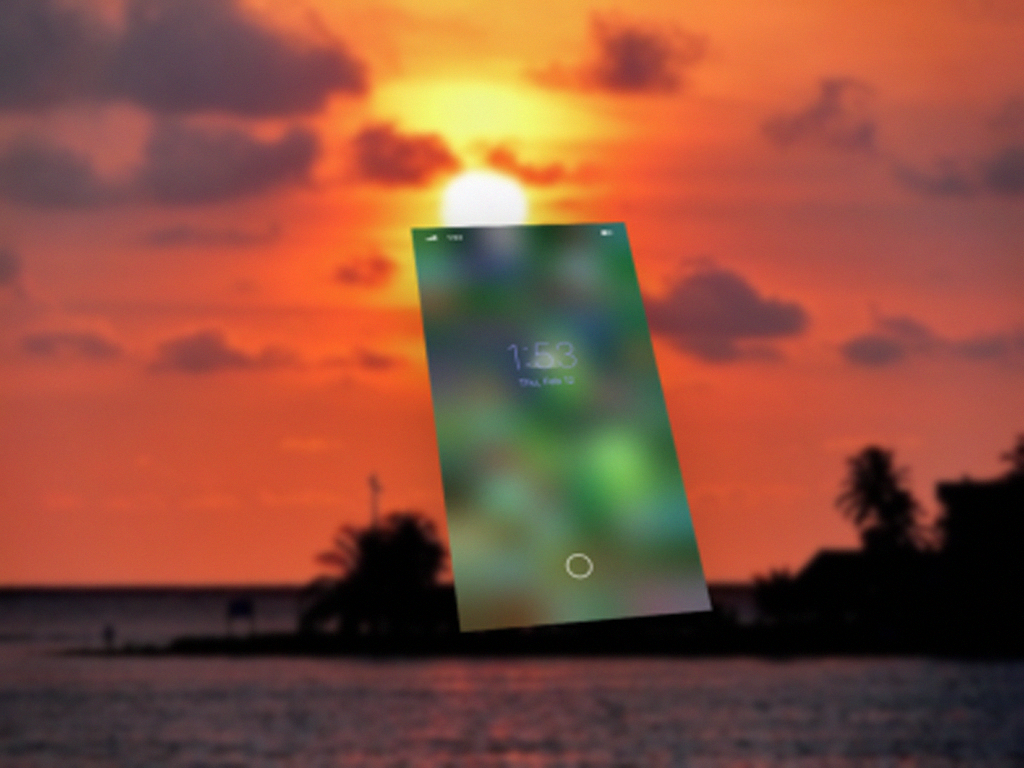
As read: h=1 m=53
